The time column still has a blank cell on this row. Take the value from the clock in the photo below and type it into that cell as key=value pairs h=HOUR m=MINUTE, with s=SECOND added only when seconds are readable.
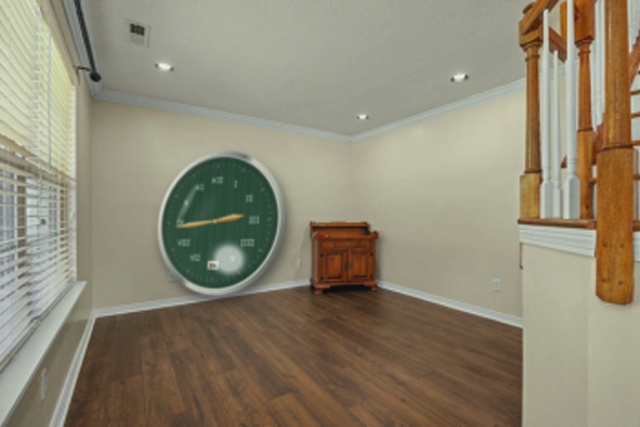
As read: h=2 m=44
